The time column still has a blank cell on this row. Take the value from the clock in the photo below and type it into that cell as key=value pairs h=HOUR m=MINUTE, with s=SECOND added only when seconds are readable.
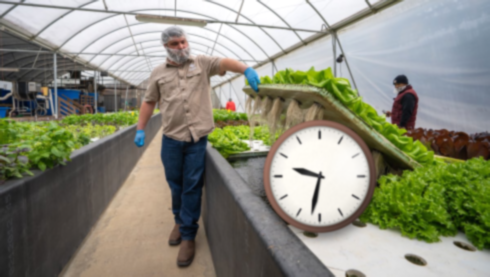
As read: h=9 m=32
